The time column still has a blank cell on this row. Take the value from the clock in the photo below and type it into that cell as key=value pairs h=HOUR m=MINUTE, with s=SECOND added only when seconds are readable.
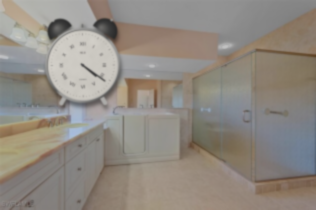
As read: h=4 m=21
